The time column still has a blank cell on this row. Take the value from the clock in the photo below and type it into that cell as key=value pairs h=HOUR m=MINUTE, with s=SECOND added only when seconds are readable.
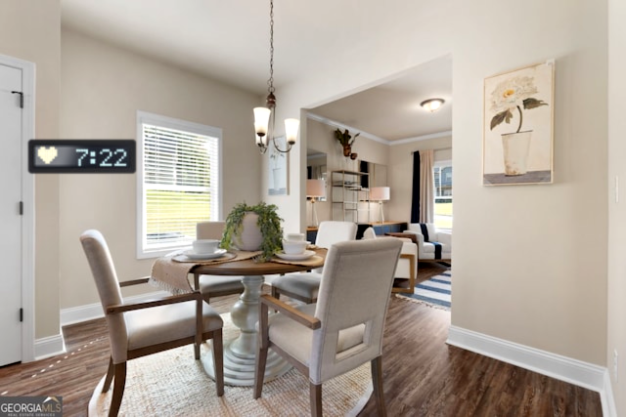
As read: h=7 m=22
